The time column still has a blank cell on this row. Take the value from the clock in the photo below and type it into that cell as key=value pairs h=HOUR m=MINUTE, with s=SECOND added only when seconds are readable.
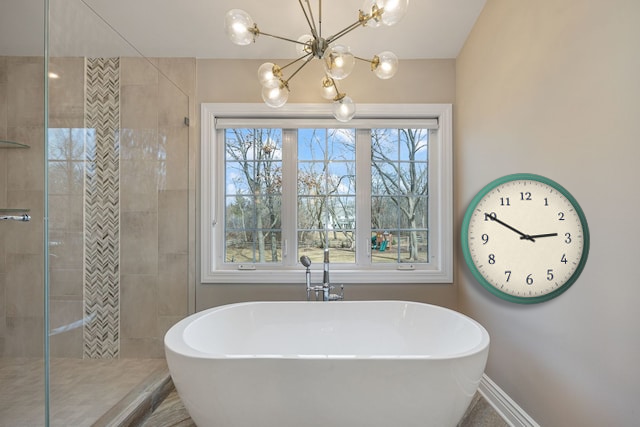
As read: h=2 m=50
